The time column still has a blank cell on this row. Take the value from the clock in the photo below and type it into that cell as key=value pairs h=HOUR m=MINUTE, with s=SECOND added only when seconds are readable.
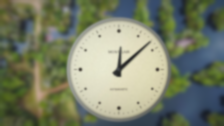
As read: h=12 m=8
